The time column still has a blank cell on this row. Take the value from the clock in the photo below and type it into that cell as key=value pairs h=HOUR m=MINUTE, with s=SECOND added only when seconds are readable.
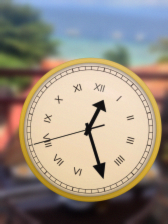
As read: h=12 m=24 s=40
